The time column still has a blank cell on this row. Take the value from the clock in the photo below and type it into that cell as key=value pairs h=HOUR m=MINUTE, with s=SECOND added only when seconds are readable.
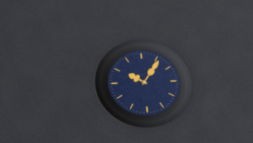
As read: h=10 m=6
